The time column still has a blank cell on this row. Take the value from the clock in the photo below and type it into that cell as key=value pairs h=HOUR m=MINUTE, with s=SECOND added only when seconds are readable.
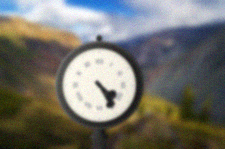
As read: h=4 m=25
